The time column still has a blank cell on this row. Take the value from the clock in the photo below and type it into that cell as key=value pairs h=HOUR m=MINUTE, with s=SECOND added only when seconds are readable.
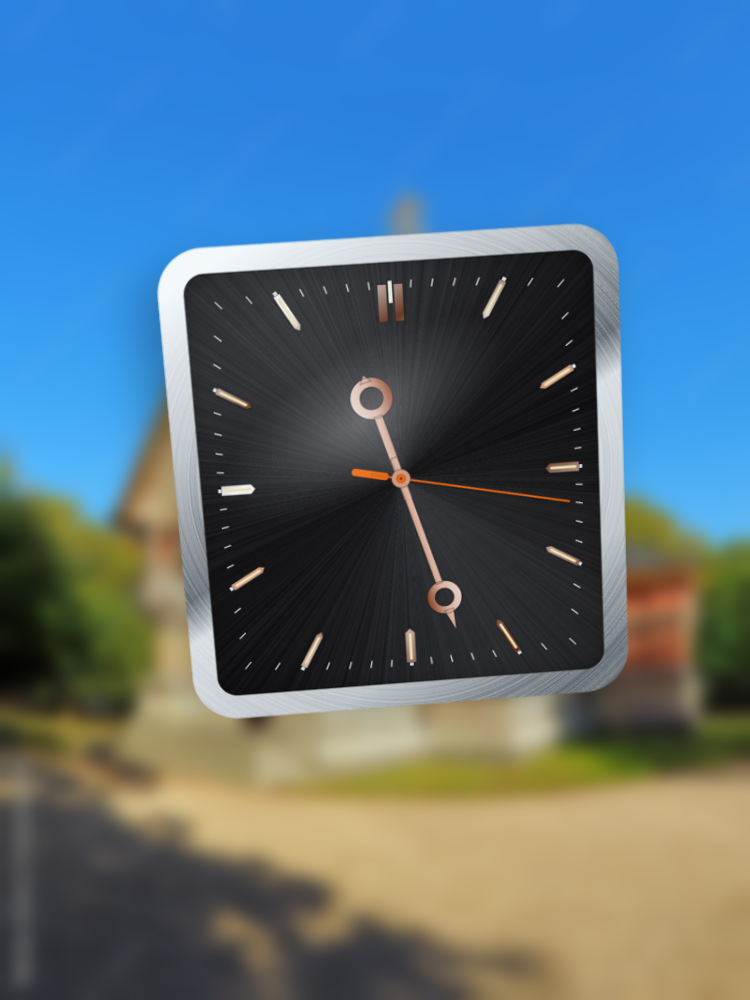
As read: h=11 m=27 s=17
